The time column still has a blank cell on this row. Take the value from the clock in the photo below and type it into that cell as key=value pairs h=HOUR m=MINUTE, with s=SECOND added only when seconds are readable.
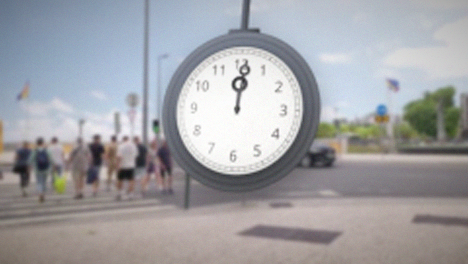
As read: h=12 m=1
